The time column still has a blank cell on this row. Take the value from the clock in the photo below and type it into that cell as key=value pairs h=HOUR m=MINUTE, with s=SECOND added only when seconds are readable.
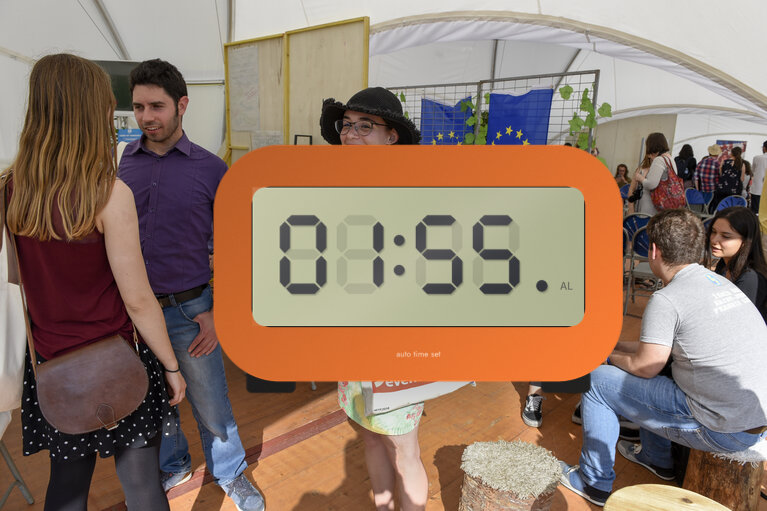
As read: h=1 m=55
